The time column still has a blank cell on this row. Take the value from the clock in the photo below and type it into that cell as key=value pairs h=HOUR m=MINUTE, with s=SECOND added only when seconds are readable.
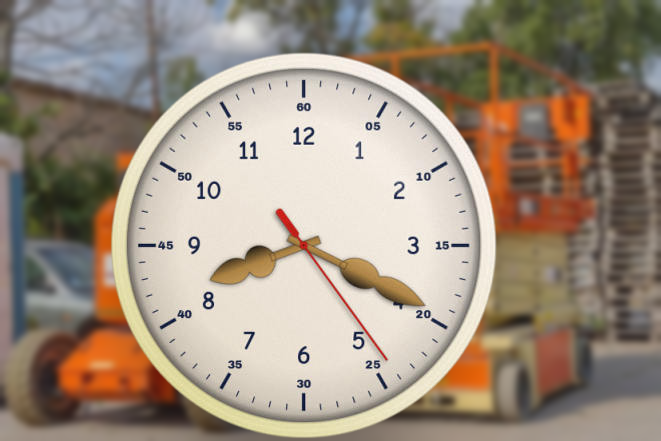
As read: h=8 m=19 s=24
